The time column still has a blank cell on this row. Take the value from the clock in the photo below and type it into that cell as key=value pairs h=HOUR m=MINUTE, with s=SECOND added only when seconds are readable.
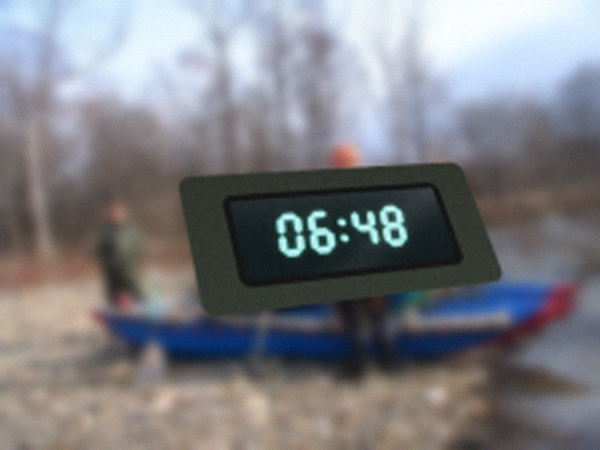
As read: h=6 m=48
